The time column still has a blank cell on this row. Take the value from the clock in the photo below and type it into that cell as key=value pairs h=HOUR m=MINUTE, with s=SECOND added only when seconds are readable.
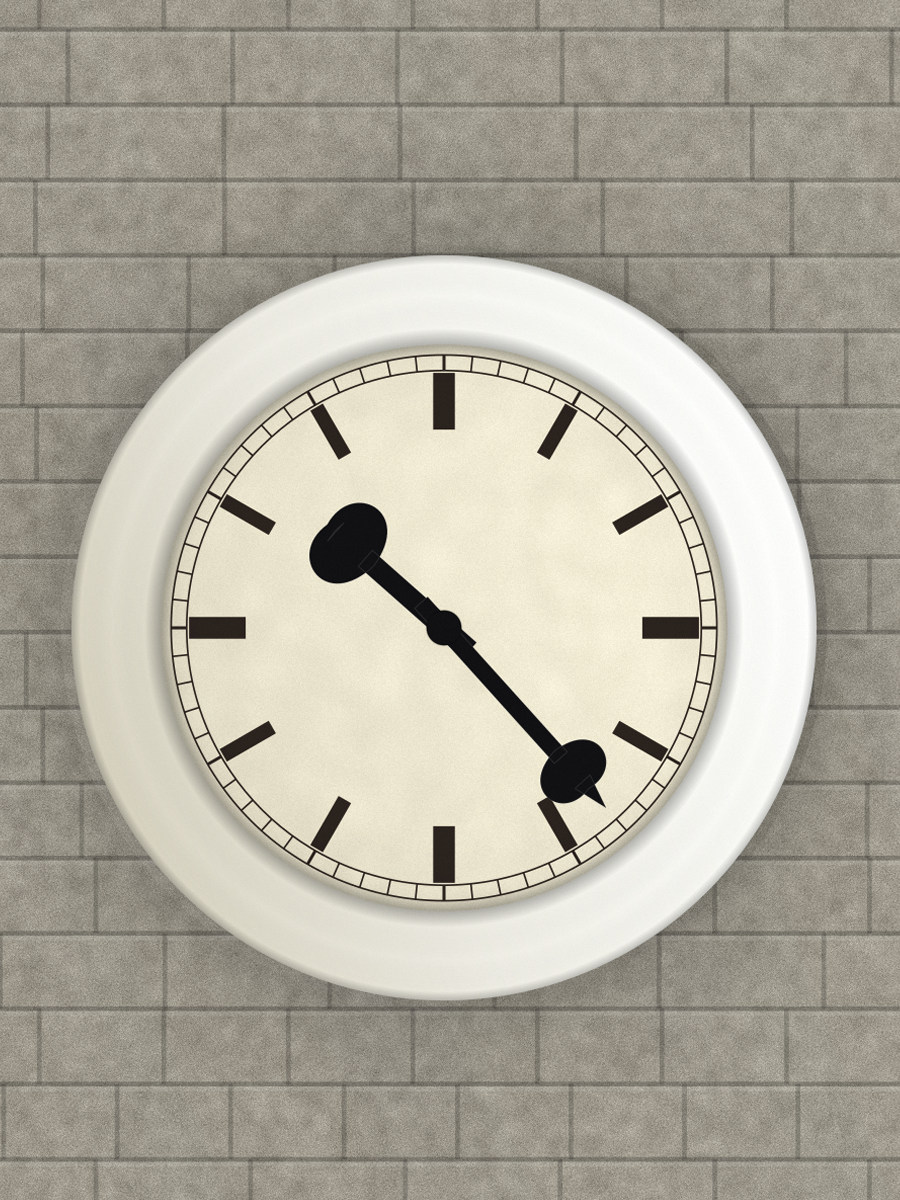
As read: h=10 m=23
